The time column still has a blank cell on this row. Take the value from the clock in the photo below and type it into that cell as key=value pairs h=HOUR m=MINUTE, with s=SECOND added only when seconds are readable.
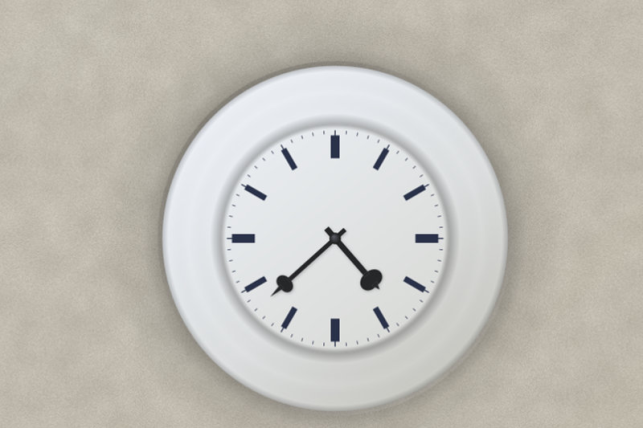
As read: h=4 m=38
